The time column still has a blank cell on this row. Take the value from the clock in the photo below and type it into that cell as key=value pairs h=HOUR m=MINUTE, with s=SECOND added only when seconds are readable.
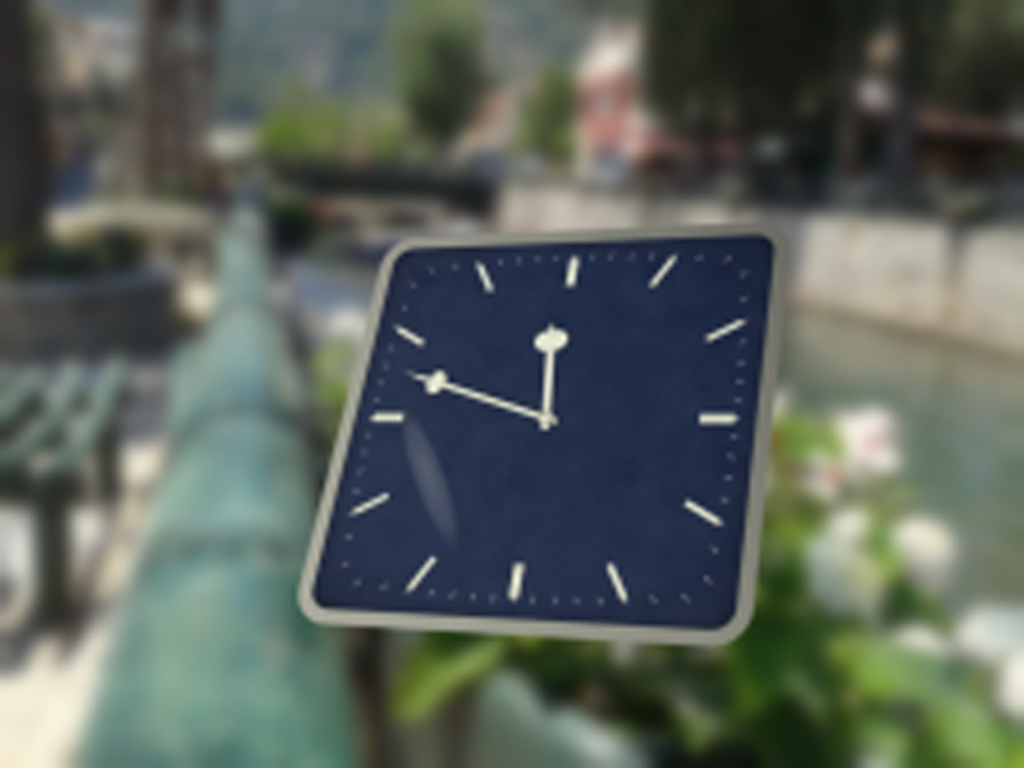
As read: h=11 m=48
